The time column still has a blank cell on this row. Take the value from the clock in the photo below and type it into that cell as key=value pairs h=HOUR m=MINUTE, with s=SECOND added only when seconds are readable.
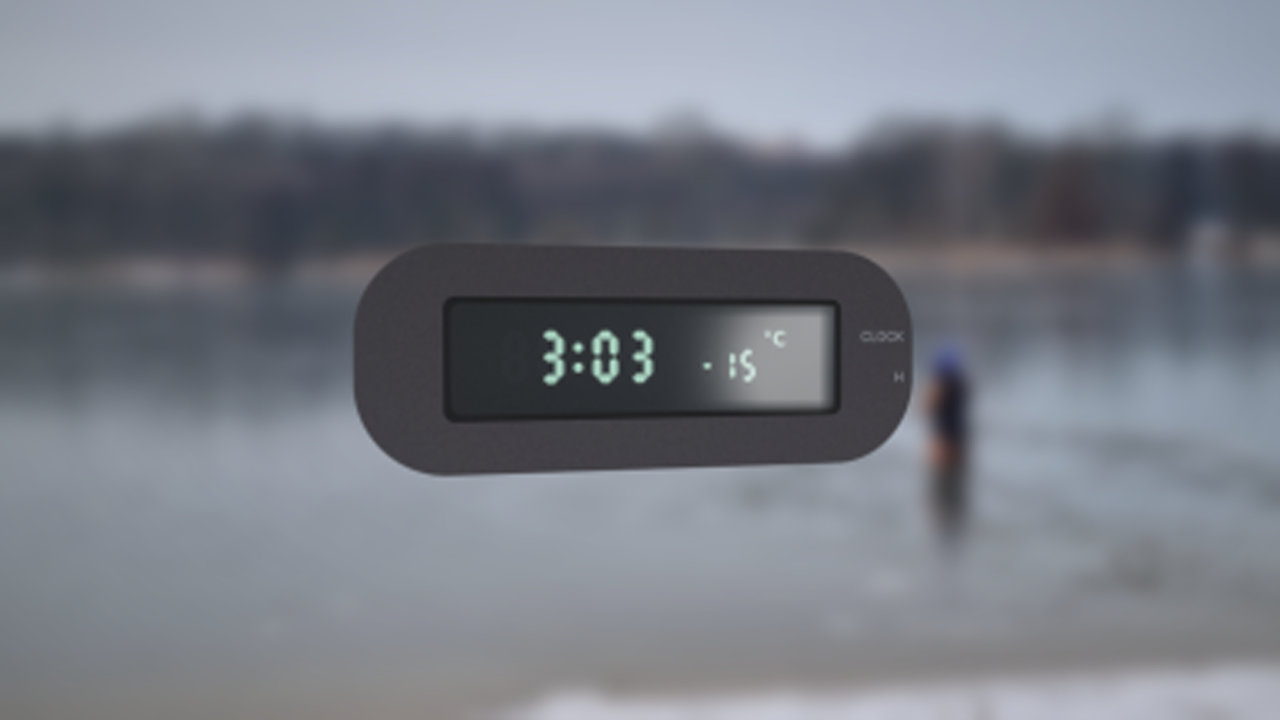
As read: h=3 m=3
